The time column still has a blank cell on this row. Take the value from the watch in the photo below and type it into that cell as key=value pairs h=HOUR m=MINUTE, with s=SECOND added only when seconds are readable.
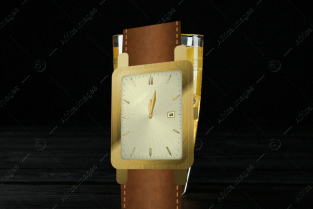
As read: h=12 m=2
